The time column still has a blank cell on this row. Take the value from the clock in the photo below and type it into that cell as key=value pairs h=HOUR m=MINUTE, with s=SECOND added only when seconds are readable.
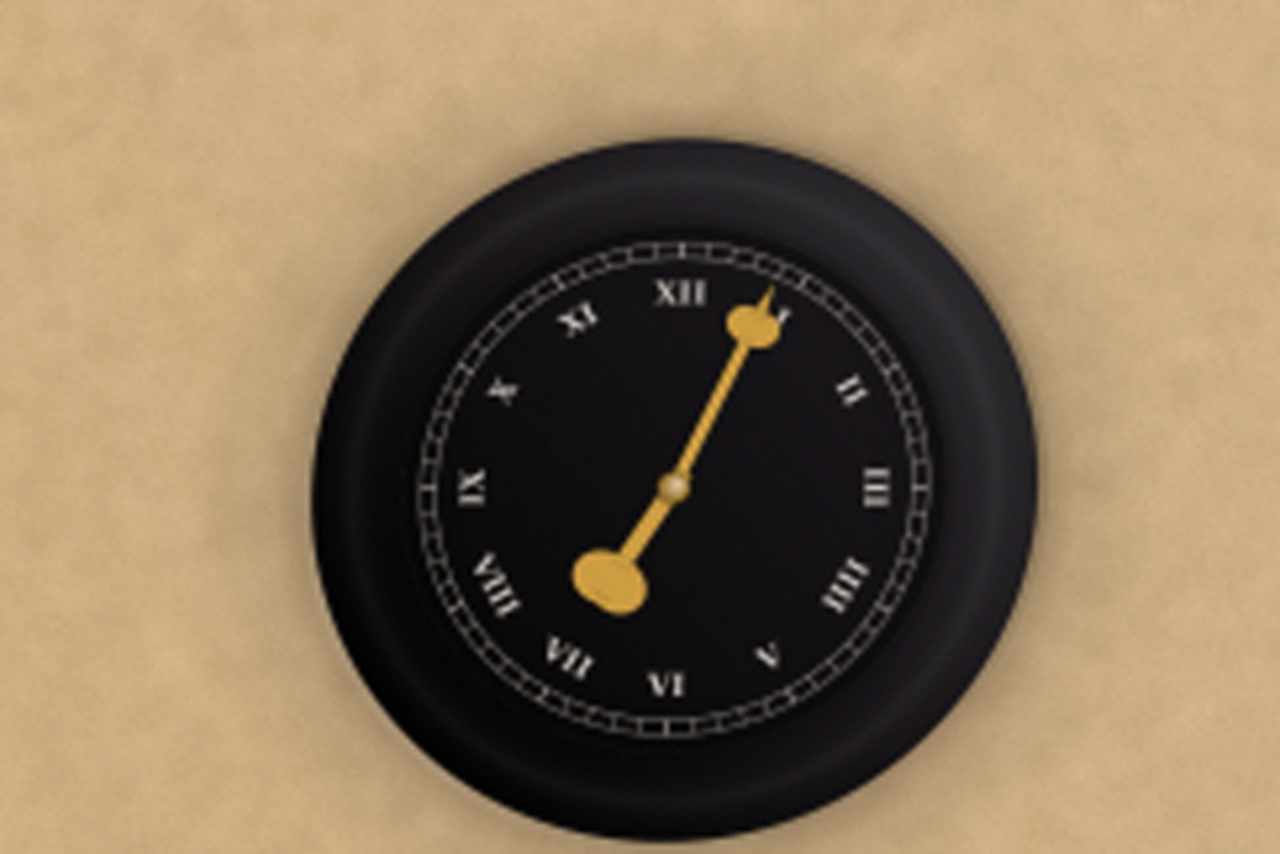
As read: h=7 m=4
